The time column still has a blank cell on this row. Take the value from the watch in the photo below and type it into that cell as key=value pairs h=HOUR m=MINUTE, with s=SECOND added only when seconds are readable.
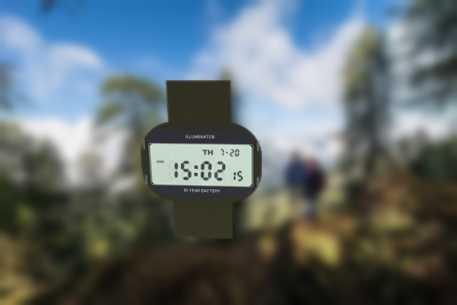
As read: h=15 m=2 s=15
